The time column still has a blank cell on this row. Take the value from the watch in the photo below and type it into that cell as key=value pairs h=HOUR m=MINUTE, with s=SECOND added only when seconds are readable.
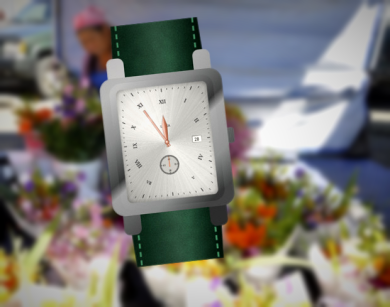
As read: h=11 m=55
